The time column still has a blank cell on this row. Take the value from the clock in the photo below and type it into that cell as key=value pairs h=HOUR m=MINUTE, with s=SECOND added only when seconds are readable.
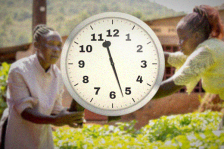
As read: h=11 m=27
